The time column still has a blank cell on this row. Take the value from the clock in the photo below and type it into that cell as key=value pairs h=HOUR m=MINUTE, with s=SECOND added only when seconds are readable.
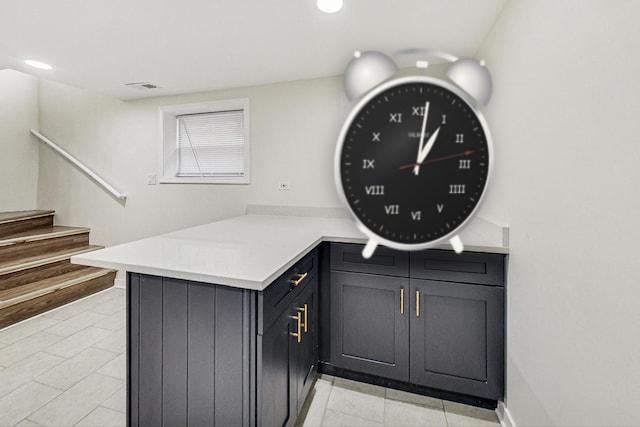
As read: h=1 m=1 s=13
